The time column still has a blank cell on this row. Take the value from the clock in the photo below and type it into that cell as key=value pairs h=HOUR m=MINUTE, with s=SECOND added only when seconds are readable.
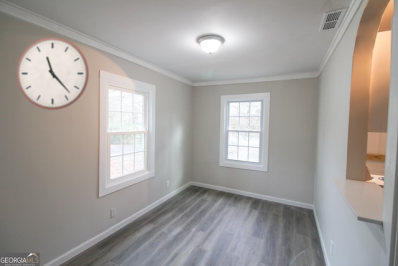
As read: h=11 m=23
